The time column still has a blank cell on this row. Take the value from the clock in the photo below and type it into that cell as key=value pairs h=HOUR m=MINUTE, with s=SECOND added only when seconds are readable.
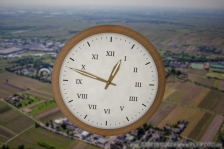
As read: h=12 m=48
